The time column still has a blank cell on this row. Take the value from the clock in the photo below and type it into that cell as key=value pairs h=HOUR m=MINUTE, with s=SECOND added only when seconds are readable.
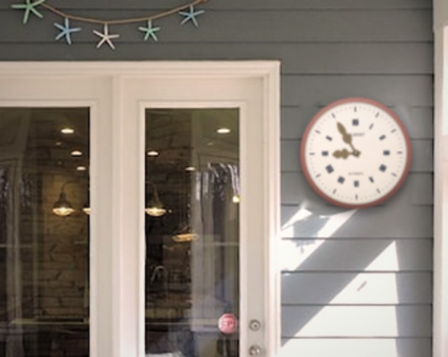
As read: h=8 m=55
